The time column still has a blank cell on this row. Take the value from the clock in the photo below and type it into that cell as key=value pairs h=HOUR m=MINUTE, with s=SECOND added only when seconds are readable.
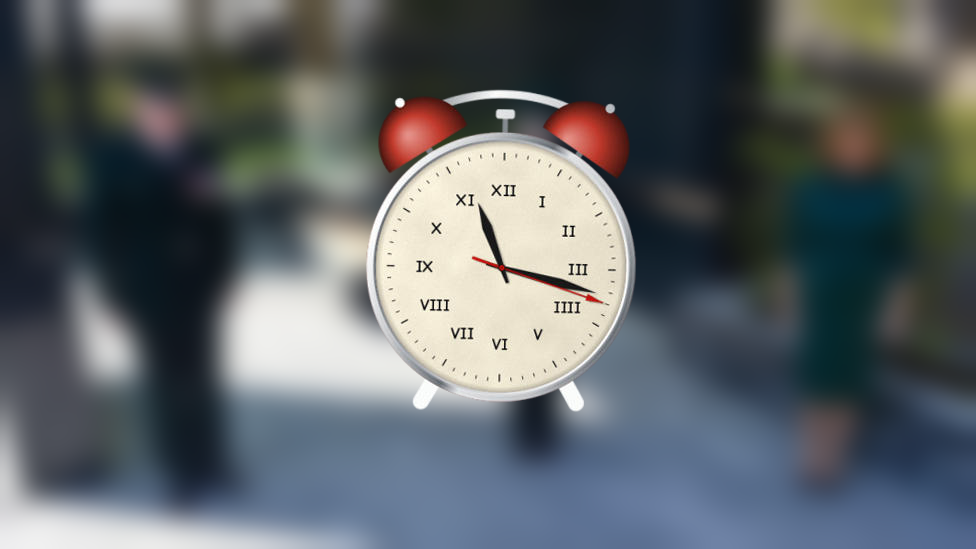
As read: h=11 m=17 s=18
